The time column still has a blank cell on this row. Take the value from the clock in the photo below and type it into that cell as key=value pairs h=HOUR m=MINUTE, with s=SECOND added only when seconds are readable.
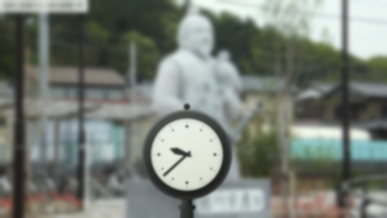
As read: h=9 m=38
